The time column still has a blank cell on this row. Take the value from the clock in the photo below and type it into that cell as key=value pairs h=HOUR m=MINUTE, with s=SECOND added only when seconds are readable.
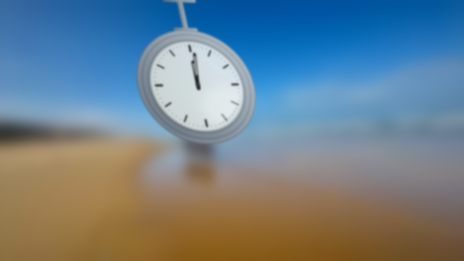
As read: h=12 m=1
